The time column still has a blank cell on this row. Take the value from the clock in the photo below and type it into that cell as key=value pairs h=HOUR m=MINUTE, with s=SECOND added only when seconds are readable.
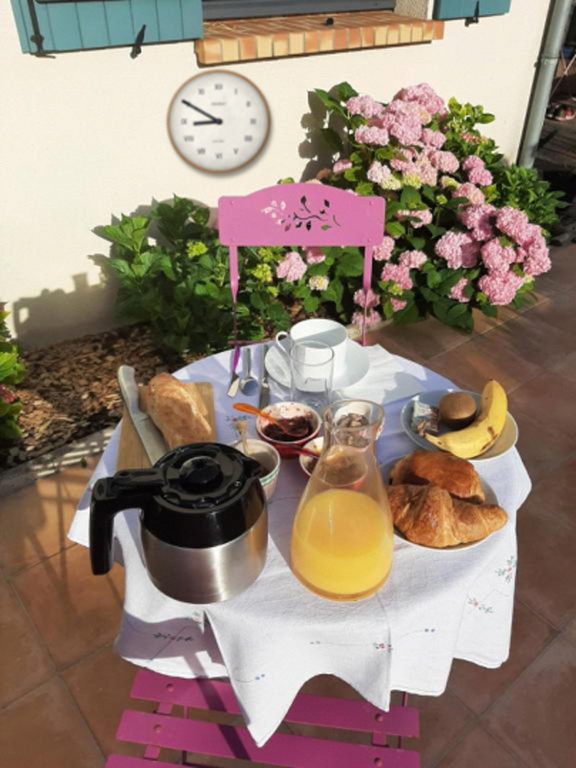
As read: h=8 m=50
